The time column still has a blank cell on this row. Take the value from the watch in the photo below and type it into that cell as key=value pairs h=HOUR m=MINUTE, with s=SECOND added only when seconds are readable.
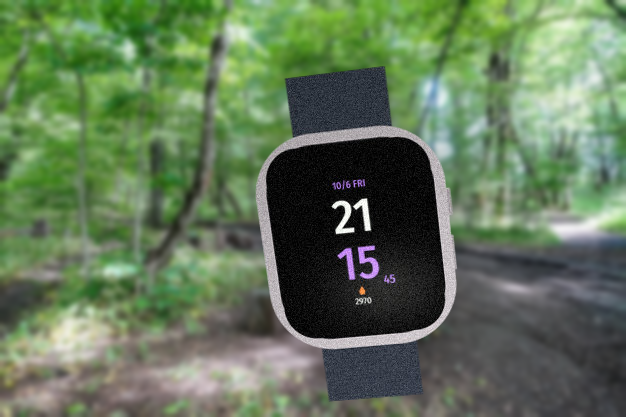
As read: h=21 m=15 s=45
